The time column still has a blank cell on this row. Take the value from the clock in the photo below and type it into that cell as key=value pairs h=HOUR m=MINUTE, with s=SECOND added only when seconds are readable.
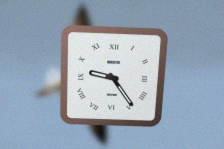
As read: h=9 m=24
